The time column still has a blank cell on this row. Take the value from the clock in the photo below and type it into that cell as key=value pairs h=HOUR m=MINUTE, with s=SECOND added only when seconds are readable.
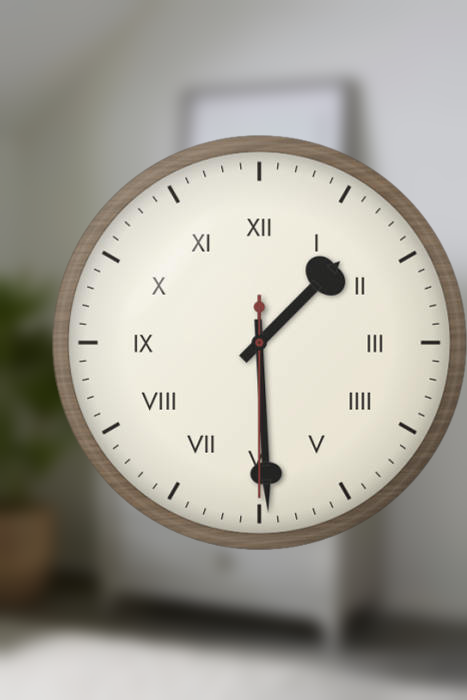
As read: h=1 m=29 s=30
